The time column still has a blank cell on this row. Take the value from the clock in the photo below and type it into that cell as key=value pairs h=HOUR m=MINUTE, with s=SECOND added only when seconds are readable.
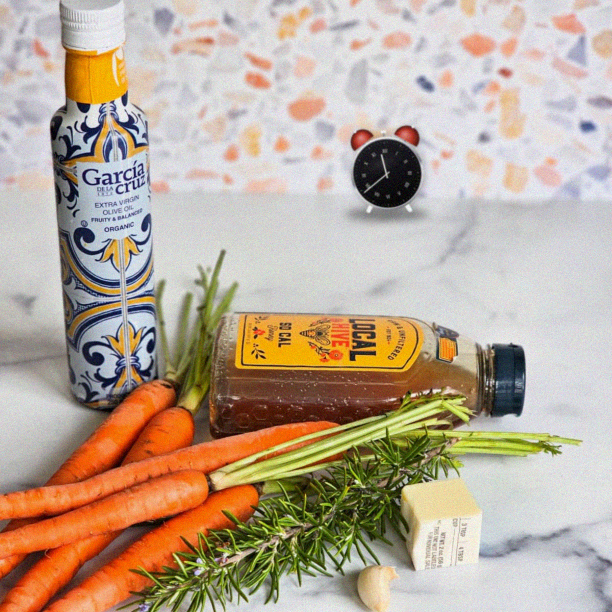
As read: h=11 m=39
